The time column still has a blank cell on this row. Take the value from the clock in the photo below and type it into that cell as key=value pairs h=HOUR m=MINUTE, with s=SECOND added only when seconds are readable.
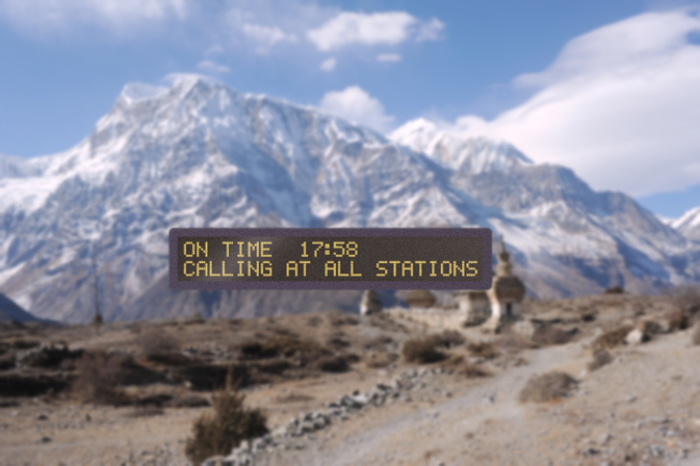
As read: h=17 m=58
